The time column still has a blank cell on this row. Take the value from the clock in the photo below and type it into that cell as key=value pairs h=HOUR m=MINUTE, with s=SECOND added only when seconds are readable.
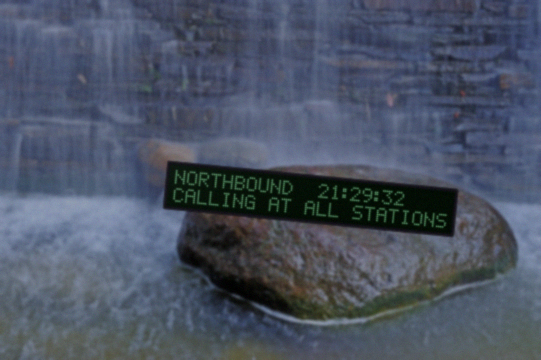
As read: h=21 m=29 s=32
